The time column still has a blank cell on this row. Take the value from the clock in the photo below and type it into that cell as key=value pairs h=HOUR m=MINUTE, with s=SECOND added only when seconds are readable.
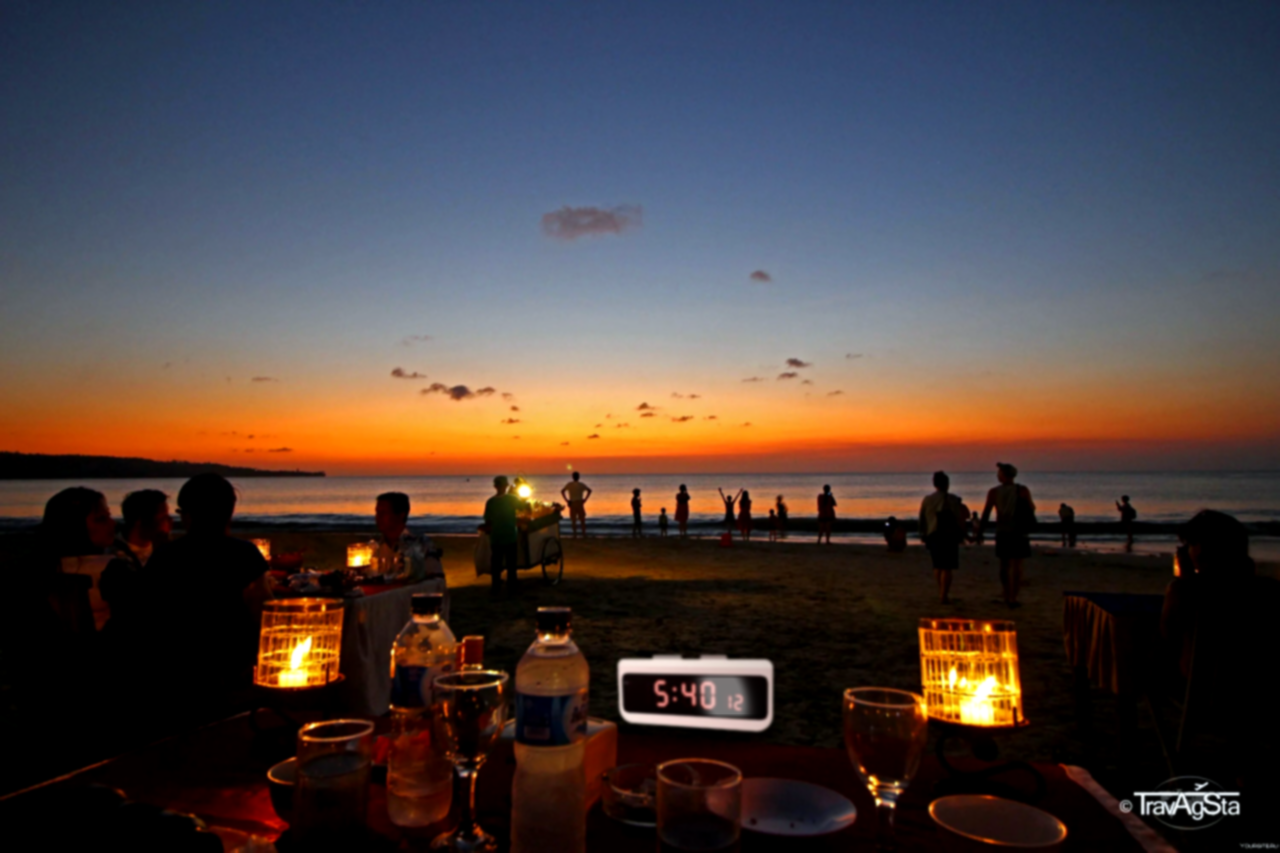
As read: h=5 m=40
